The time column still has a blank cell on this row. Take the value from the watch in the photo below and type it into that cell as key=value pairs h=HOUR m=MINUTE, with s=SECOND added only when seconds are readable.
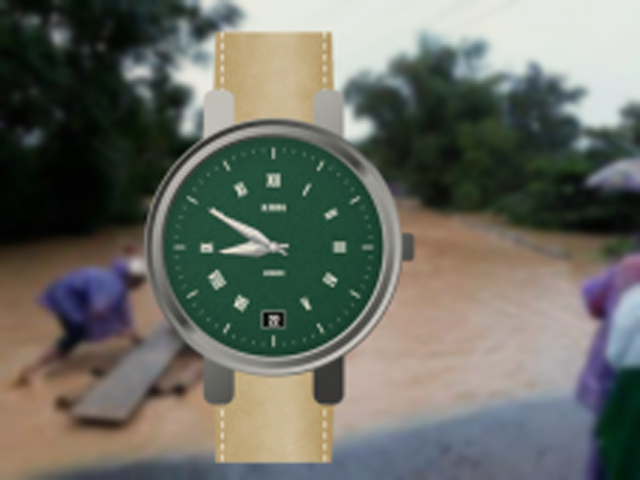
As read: h=8 m=50
